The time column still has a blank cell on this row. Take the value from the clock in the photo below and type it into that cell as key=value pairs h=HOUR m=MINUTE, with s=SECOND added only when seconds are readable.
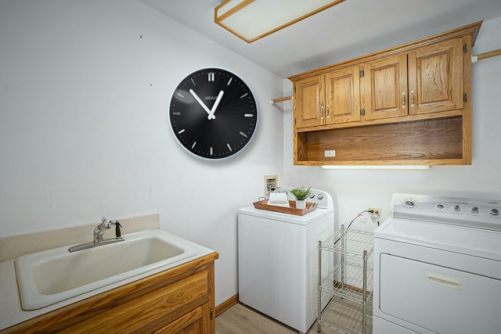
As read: h=12 m=53
